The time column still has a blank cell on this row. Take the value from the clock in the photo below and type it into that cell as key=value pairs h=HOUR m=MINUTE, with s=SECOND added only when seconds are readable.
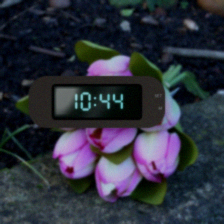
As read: h=10 m=44
